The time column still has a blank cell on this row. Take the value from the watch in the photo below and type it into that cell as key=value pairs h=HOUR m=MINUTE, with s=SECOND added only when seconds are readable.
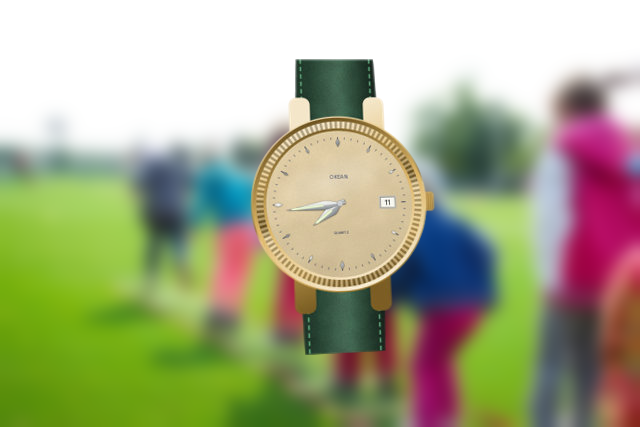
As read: h=7 m=44
